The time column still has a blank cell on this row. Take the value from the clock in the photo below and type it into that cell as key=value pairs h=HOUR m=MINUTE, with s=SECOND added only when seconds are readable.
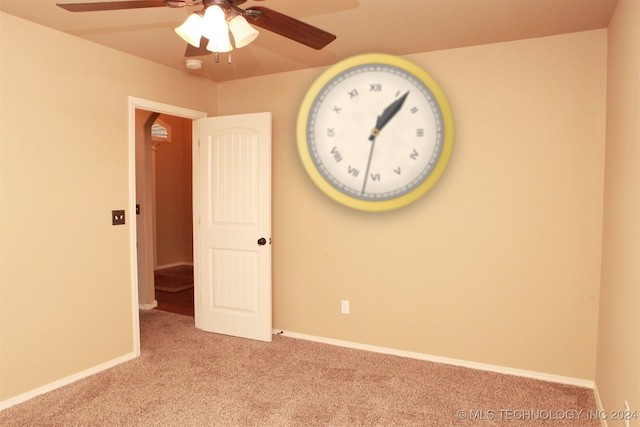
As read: h=1 m=6 s=32
